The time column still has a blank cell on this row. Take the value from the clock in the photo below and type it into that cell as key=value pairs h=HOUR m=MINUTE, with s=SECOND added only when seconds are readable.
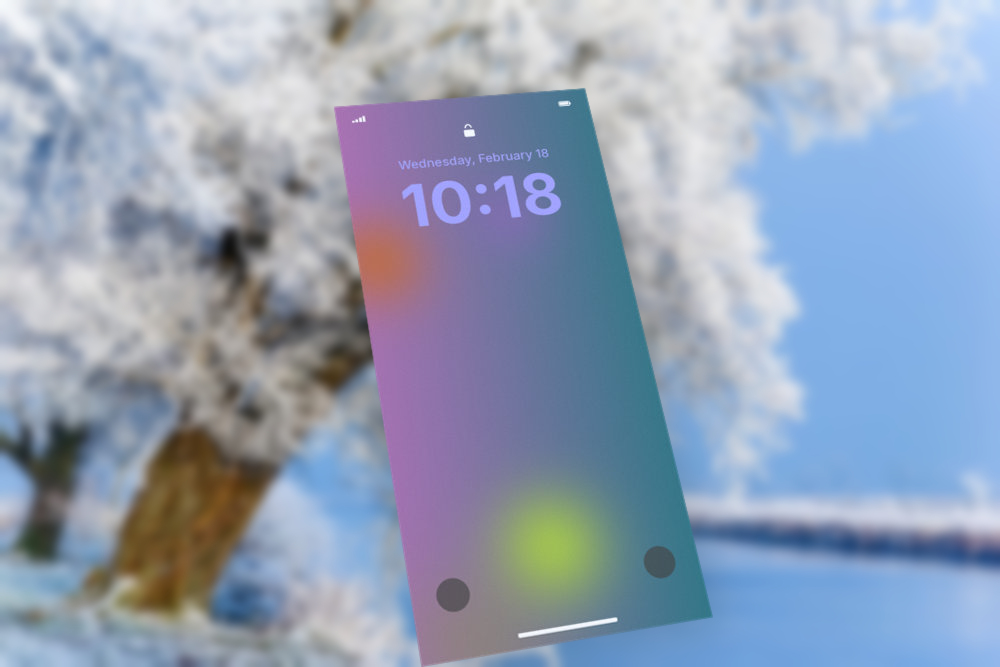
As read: h=10 m=18
